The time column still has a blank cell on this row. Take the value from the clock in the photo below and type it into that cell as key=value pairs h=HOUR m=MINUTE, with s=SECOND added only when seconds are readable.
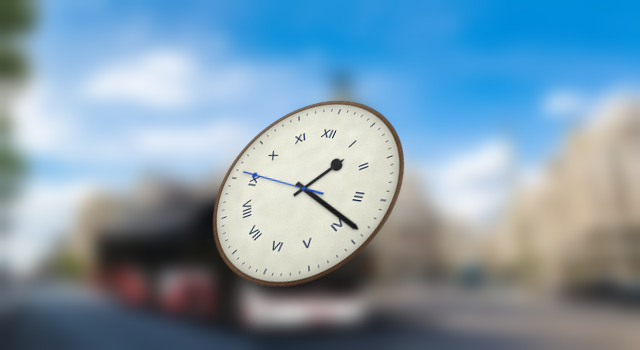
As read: h=1 m=18 s=46
